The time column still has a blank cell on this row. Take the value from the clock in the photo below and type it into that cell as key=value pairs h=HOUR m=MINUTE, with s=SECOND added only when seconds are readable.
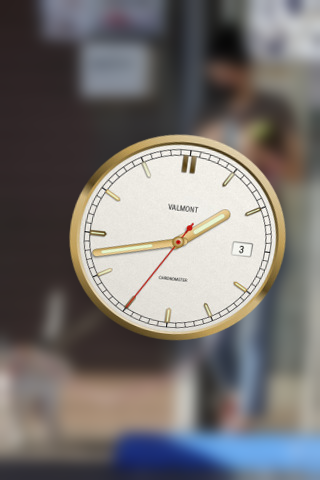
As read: h=1 m=42 s=35
